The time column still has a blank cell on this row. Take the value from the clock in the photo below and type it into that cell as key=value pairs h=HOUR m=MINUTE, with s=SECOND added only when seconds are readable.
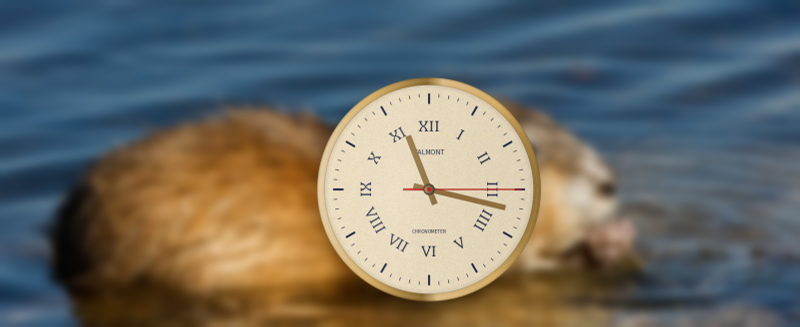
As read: h=11 m=17 s=15
